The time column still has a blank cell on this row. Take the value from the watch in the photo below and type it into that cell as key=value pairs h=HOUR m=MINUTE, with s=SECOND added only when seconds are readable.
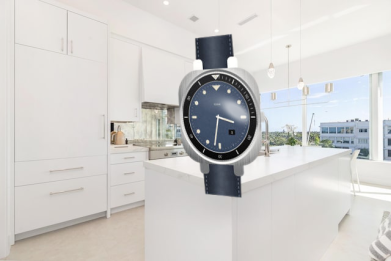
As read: h=3 m=32
